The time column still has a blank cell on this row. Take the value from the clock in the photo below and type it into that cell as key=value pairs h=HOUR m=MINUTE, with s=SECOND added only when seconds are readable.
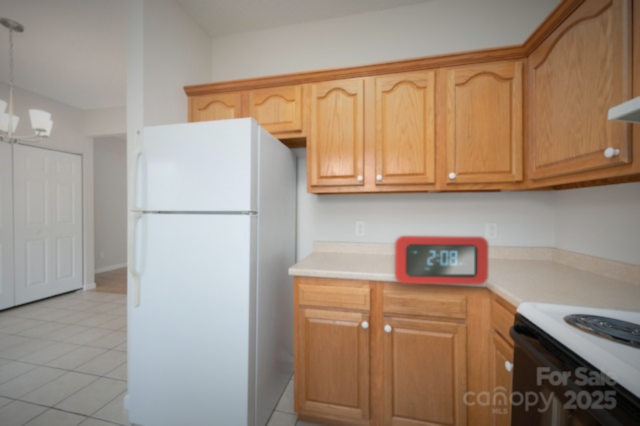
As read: h=2 m=8
